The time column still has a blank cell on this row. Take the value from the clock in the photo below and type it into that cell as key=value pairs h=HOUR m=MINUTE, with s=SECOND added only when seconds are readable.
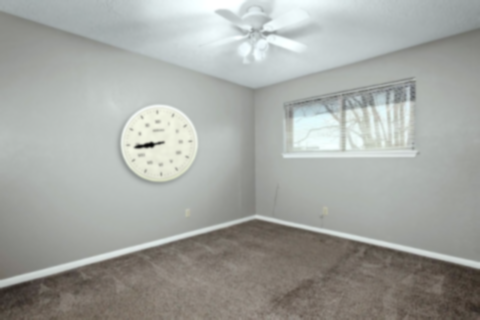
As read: h=8 m=44
